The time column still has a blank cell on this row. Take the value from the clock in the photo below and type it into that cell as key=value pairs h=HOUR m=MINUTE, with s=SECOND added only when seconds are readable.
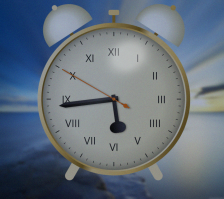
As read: h=5 m=43 s=50
